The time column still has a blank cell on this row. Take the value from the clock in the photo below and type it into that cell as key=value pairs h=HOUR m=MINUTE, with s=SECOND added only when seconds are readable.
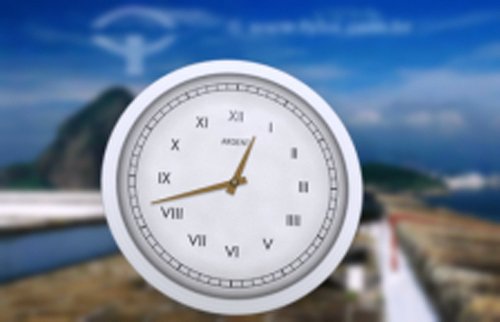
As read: h=12 m=42
